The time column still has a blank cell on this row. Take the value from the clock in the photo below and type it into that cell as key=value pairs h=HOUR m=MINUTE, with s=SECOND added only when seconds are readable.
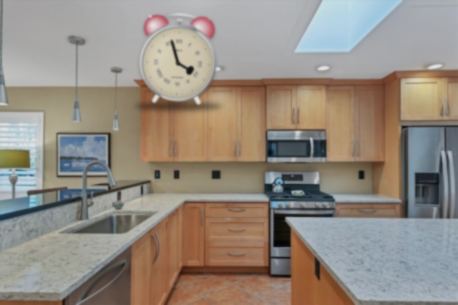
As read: h=3 m=57
